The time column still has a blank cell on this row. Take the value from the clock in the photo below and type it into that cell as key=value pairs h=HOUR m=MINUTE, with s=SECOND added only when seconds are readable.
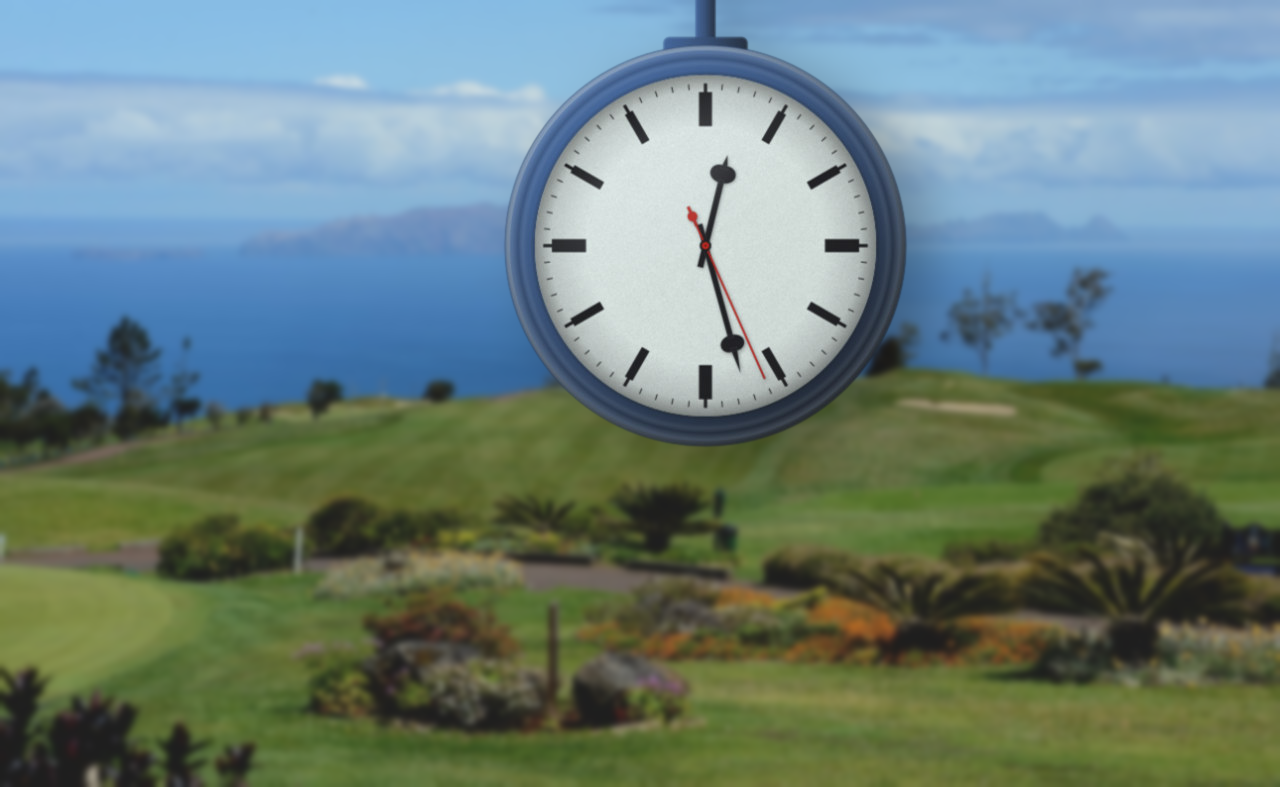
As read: h=12 m=27 s=26
